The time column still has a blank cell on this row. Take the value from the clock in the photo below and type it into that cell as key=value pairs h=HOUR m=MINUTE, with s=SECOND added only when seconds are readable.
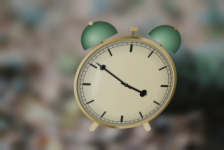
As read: h=3 m=51
